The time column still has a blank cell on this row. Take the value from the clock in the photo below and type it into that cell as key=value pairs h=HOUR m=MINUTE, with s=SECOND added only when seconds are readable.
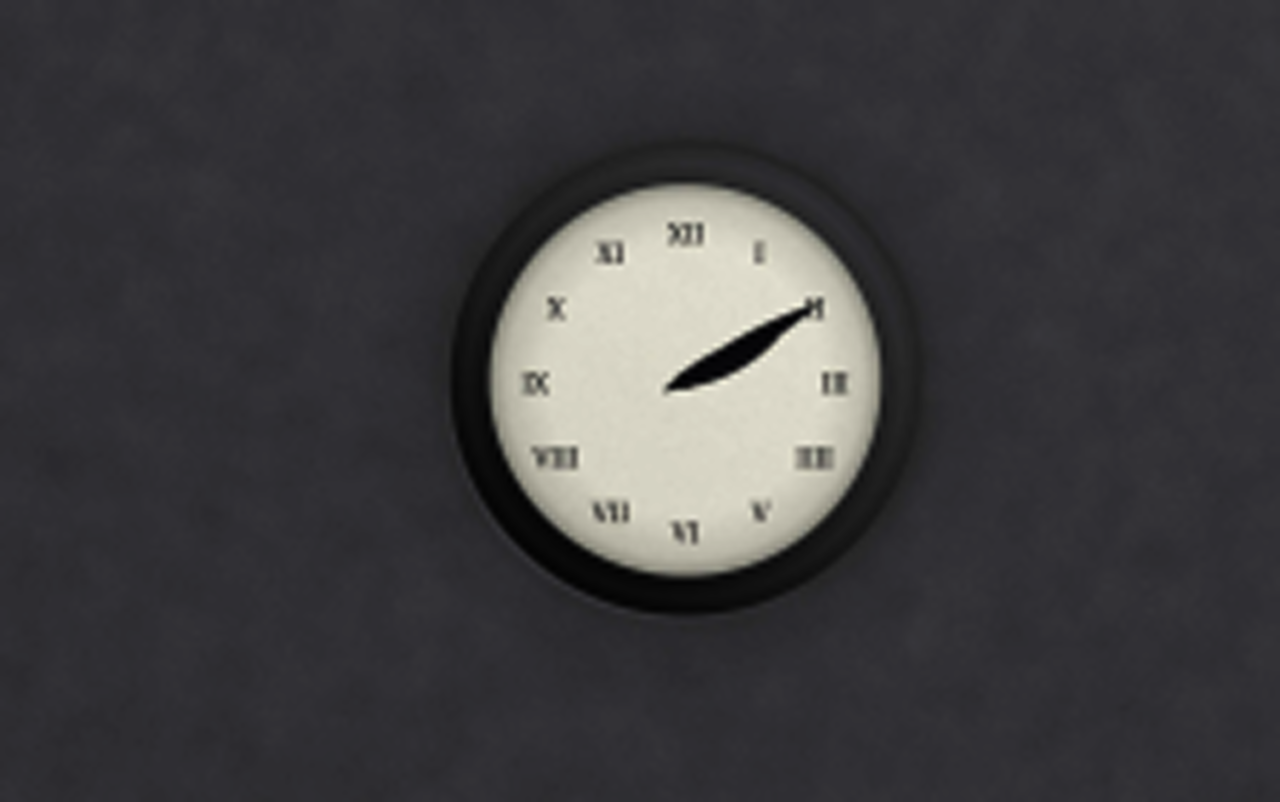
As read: h=2 m=10
